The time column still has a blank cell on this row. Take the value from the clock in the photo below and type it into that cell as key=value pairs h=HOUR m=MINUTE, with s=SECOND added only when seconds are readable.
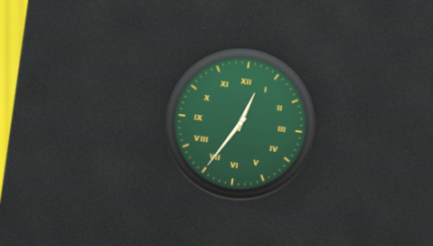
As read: h=12 m=35
